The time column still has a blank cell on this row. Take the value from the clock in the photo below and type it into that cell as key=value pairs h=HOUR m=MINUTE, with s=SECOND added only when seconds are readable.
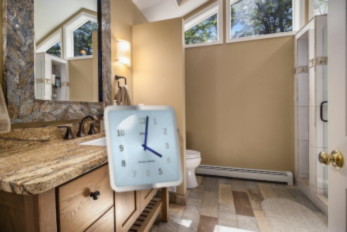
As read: h=4 m=2
